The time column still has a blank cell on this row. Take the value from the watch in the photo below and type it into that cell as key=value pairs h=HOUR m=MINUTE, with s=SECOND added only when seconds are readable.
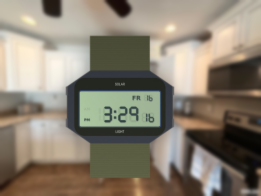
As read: h=3 m=29 s=16
